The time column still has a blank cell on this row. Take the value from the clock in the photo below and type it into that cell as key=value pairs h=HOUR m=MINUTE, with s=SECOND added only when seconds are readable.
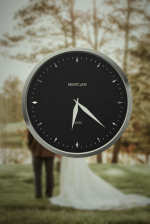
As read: h=6 m=22
